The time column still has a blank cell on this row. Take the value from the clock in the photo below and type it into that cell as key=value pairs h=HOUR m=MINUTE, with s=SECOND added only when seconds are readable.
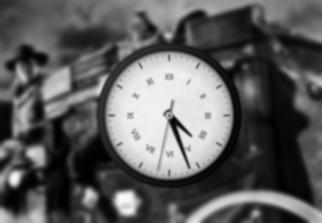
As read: h=4 m=26 s=32
